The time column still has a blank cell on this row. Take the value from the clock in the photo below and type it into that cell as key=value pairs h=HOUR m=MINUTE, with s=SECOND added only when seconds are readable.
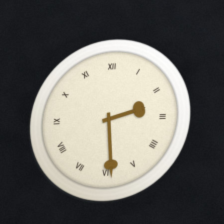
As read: h=2 m=29
